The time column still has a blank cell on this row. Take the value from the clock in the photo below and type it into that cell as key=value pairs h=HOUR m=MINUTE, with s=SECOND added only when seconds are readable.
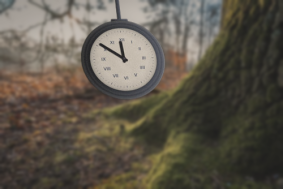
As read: h=11 m=51
